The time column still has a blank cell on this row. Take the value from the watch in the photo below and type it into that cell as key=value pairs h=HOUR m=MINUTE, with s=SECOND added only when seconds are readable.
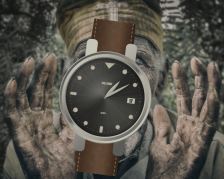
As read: h=1 m=9
